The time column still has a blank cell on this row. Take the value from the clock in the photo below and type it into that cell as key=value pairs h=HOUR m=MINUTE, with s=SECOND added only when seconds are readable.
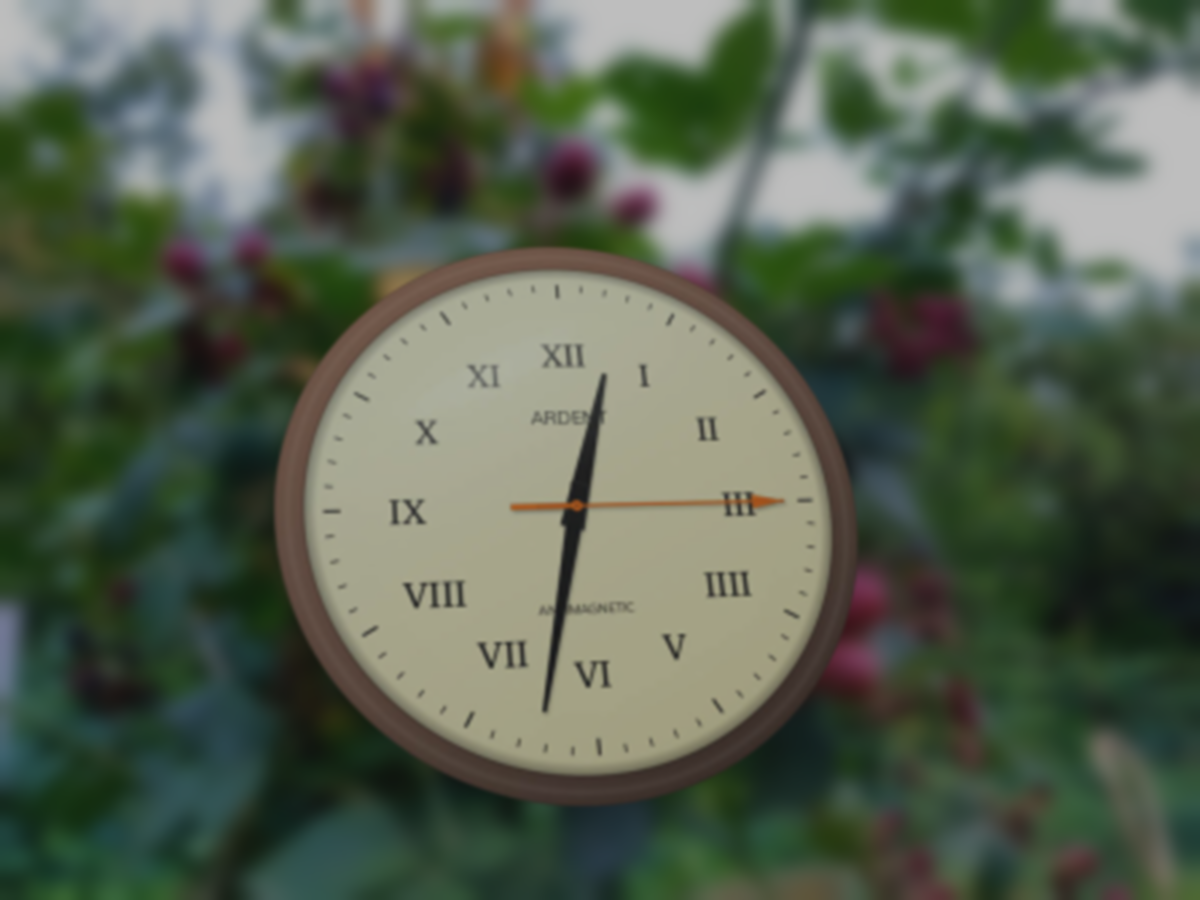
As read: h=12 m=32 s=15
